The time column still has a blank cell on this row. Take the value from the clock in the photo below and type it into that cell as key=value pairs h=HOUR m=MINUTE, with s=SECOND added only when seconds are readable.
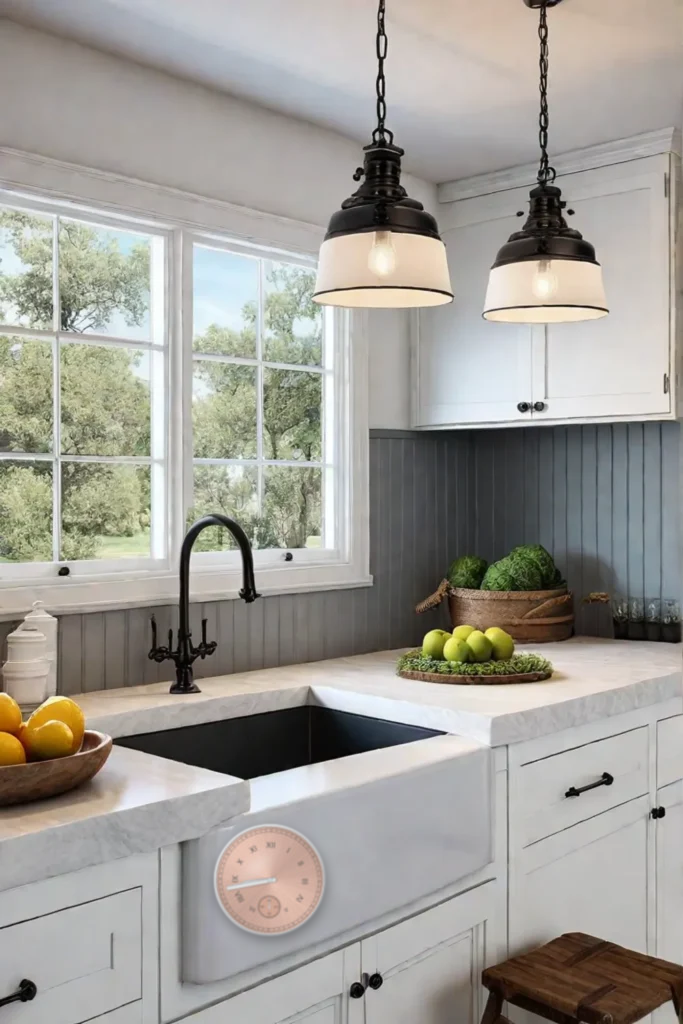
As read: h=8 m=43
